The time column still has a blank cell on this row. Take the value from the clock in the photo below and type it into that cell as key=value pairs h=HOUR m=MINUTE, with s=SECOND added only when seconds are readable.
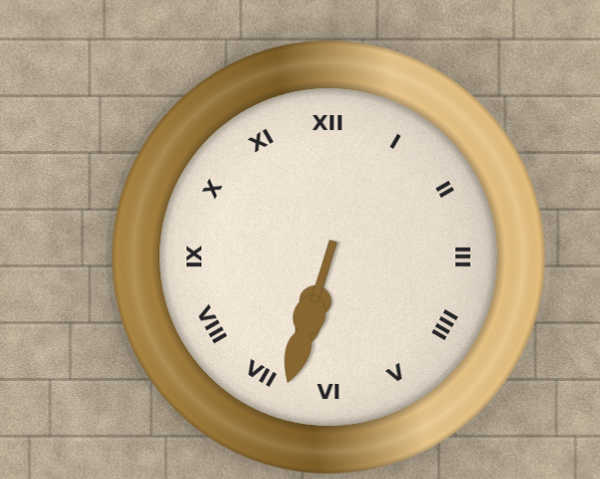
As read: h=6 m=33
